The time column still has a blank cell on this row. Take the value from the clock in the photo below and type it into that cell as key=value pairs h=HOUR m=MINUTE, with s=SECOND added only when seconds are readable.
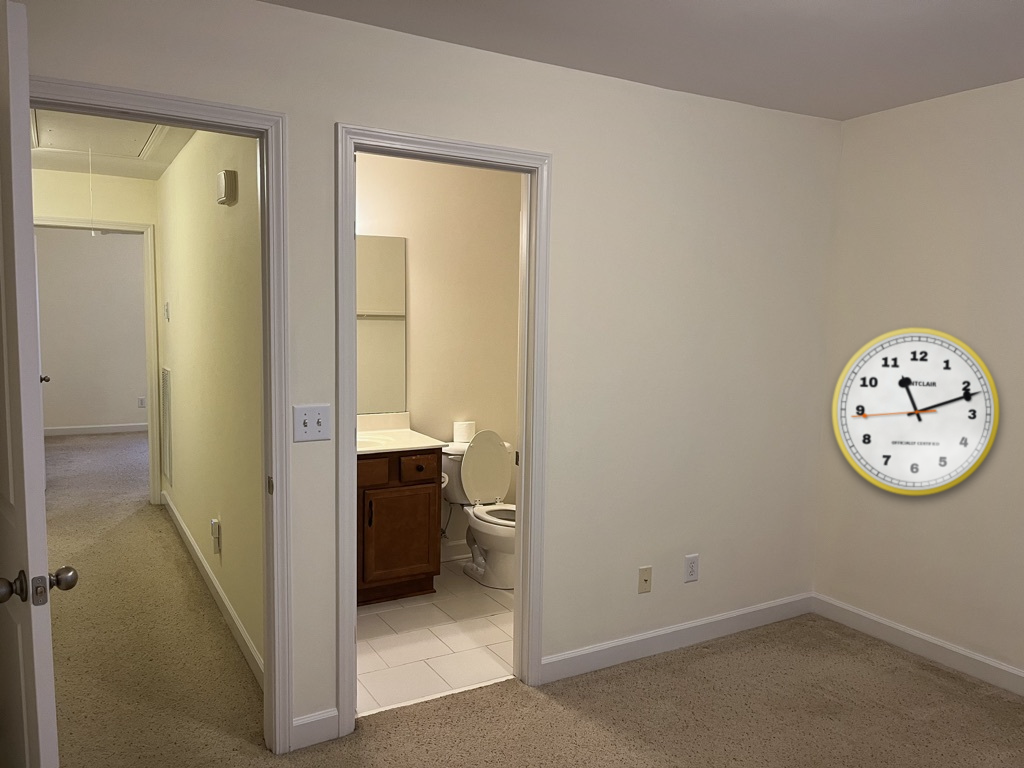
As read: h=11 m=11 s=44
